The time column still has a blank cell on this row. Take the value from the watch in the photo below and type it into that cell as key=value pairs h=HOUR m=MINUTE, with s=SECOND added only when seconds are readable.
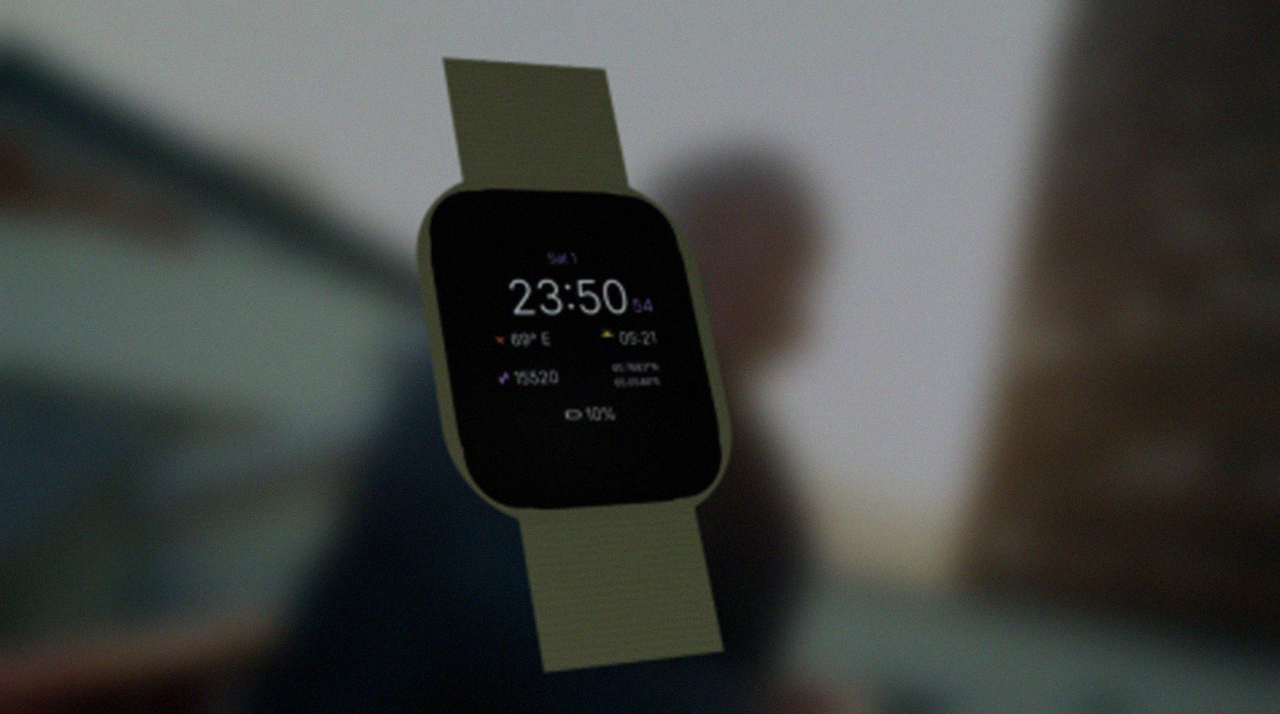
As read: h=23 m=50
